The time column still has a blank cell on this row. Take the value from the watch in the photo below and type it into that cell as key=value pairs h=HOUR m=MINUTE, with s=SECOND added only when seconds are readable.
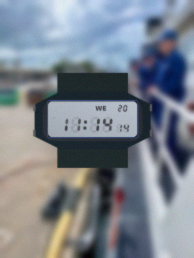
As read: h=11 m=14 s=14
